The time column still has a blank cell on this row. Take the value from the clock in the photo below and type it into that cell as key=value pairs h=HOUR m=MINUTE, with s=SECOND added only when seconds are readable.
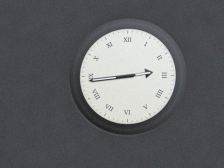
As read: h=2 m=44
